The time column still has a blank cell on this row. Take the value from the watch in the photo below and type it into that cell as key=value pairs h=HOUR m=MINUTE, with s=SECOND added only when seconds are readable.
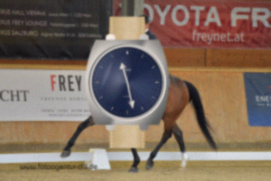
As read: h=11 m=28
